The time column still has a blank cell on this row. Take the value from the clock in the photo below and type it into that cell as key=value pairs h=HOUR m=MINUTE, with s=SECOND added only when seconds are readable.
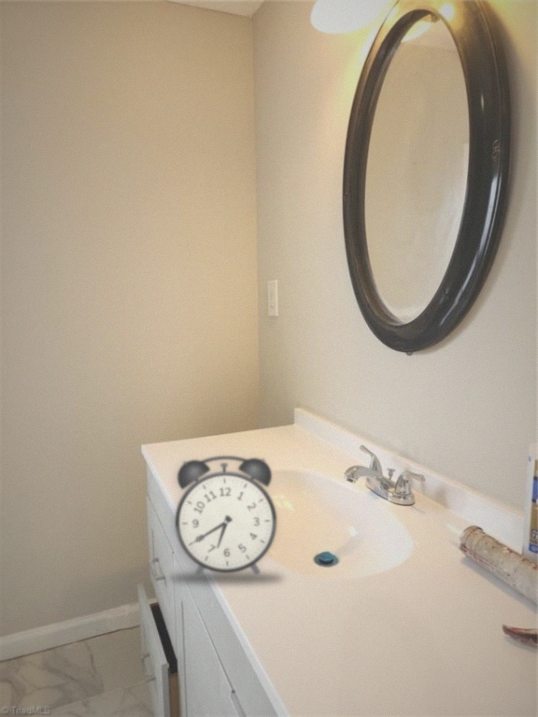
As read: h=6 m=40
